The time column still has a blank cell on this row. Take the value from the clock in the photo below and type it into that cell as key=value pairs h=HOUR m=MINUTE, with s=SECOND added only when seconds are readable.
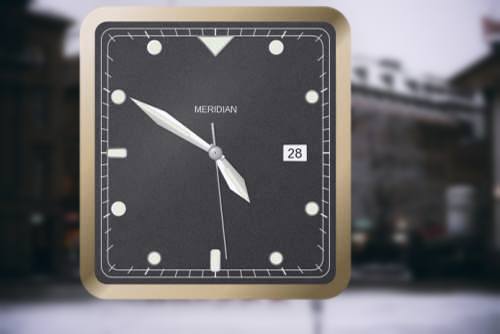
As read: h=4 m=50 s=29
